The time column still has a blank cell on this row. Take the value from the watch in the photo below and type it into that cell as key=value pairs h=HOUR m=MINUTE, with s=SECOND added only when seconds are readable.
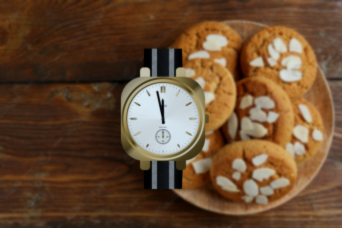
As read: h=11 m=58
